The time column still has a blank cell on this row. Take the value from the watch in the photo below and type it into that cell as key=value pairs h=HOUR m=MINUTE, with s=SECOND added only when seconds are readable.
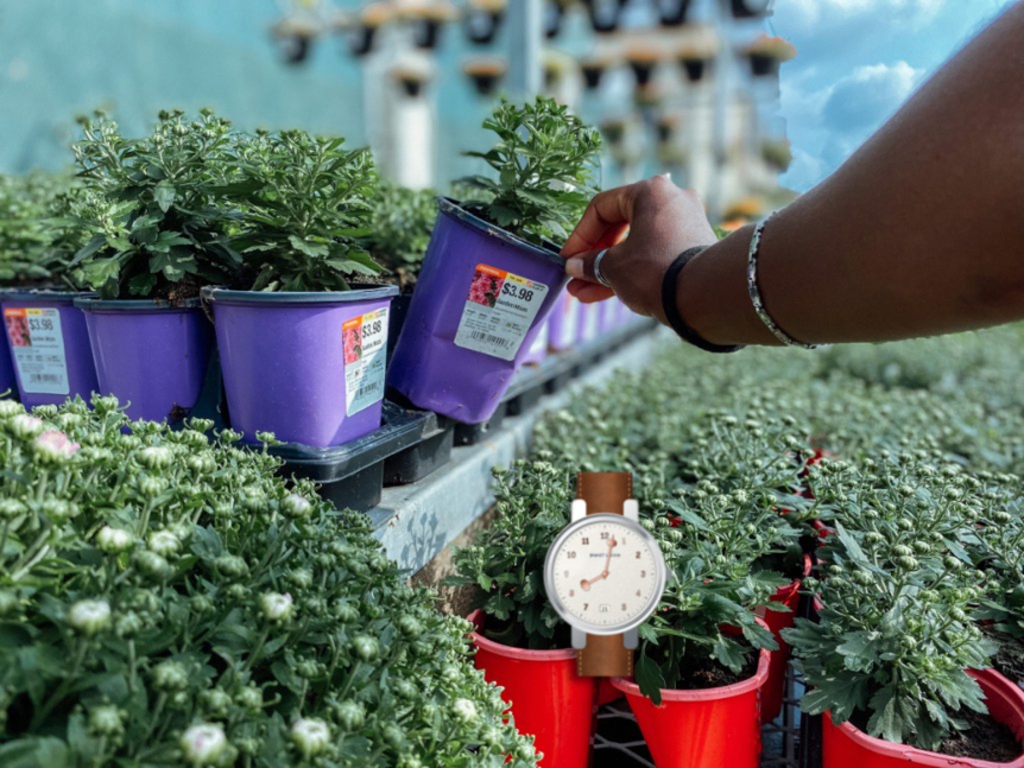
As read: h=8 m=2
